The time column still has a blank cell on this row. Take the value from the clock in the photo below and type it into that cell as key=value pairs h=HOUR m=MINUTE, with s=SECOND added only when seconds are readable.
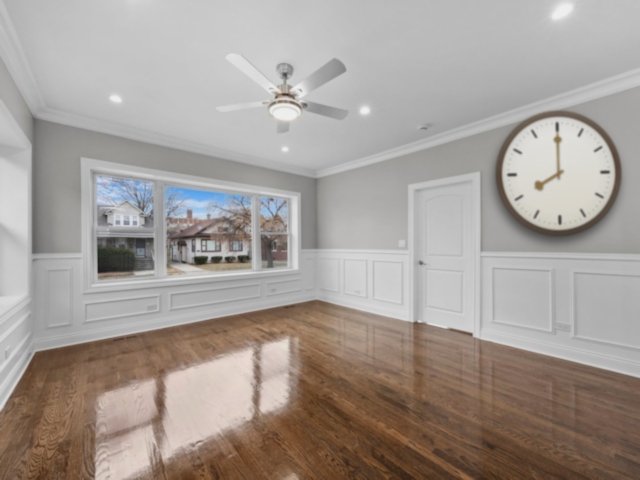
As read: h=8 m=0
